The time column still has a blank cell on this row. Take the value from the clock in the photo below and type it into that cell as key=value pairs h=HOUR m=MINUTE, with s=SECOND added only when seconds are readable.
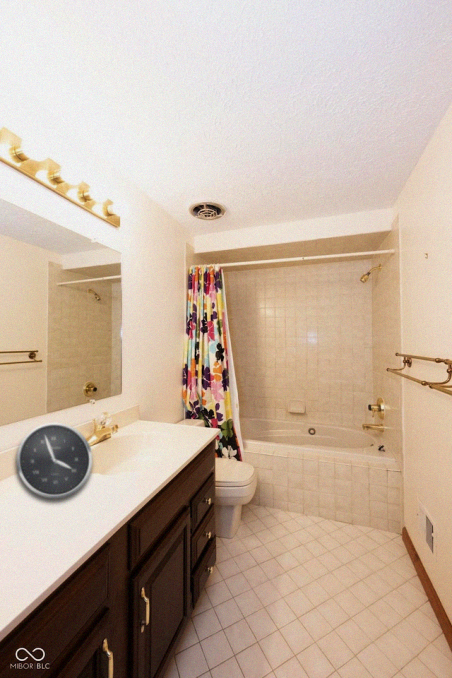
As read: h=3 m=57
